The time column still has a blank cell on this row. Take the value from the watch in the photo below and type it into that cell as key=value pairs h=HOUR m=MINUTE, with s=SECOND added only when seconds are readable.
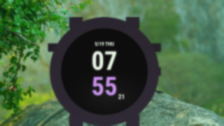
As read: h=7 m=55
